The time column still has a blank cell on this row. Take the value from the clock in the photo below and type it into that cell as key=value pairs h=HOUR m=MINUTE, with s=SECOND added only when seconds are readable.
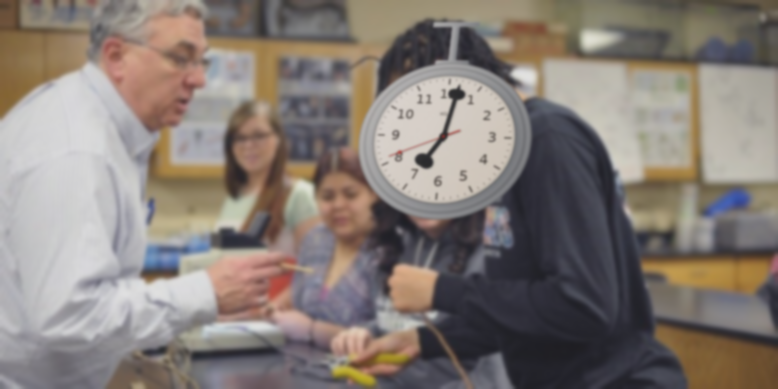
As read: h=7 m=1 s=41
